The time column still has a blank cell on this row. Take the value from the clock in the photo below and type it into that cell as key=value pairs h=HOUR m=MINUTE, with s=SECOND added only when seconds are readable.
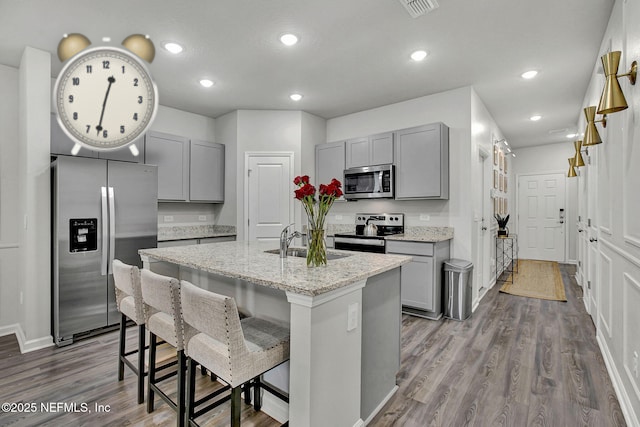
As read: h=12 m=32
